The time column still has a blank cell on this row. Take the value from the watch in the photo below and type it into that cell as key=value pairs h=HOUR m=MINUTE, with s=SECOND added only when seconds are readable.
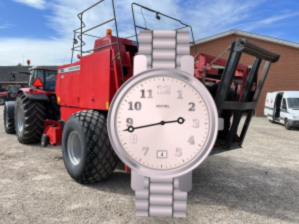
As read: h=2 m=43
